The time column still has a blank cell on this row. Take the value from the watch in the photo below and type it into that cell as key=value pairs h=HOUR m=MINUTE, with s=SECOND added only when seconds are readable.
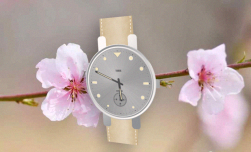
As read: h=5 m=49
